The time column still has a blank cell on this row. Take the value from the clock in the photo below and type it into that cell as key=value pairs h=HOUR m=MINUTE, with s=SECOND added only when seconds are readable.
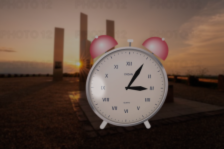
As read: h=3 m=5
